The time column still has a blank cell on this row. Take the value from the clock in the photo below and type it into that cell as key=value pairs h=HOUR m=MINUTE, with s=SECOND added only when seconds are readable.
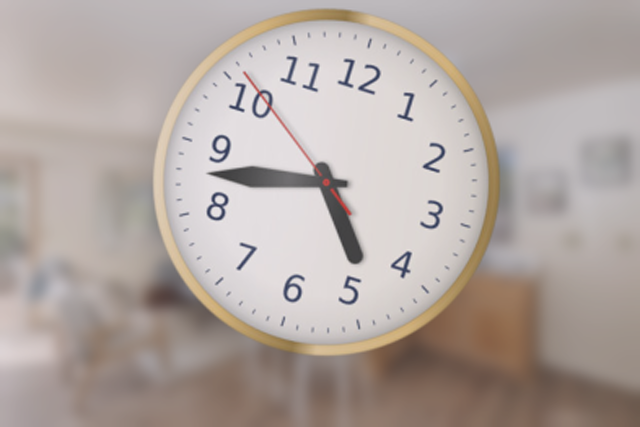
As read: h=4 m=42 s=51
